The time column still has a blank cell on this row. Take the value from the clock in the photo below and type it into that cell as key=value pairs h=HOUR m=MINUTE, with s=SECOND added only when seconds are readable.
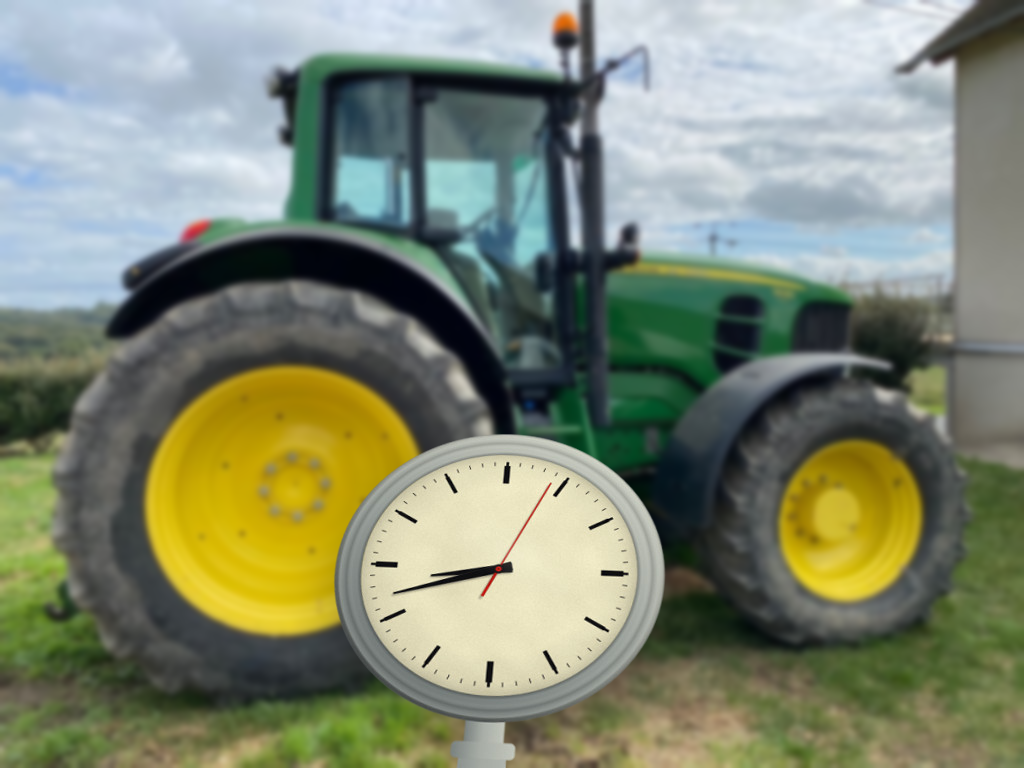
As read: h=8 m=42 s=4
